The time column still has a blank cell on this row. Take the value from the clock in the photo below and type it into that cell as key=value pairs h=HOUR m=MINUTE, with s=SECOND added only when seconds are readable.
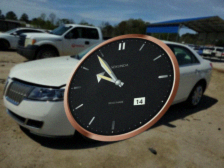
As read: h=9 m=54
